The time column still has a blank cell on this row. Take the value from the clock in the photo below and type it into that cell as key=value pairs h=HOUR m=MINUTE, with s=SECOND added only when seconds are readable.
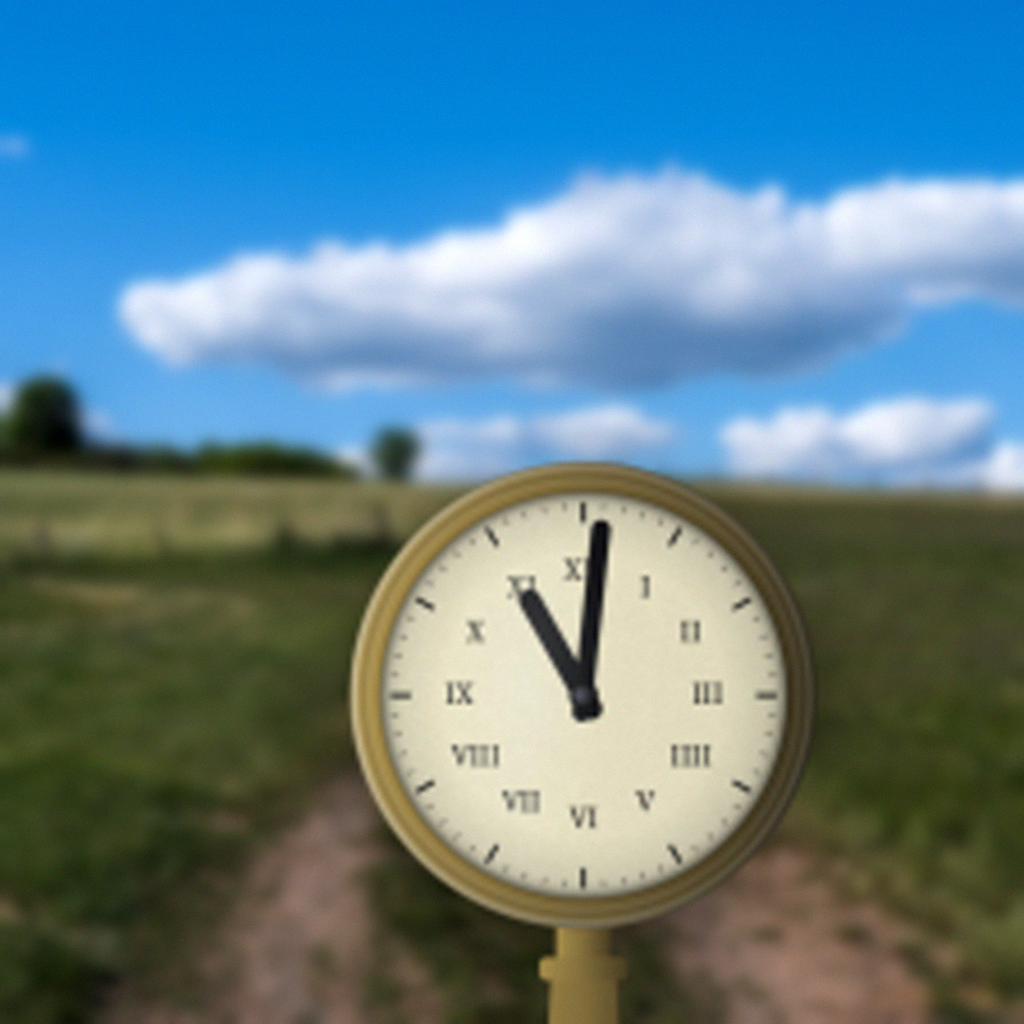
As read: h=11 m=1
